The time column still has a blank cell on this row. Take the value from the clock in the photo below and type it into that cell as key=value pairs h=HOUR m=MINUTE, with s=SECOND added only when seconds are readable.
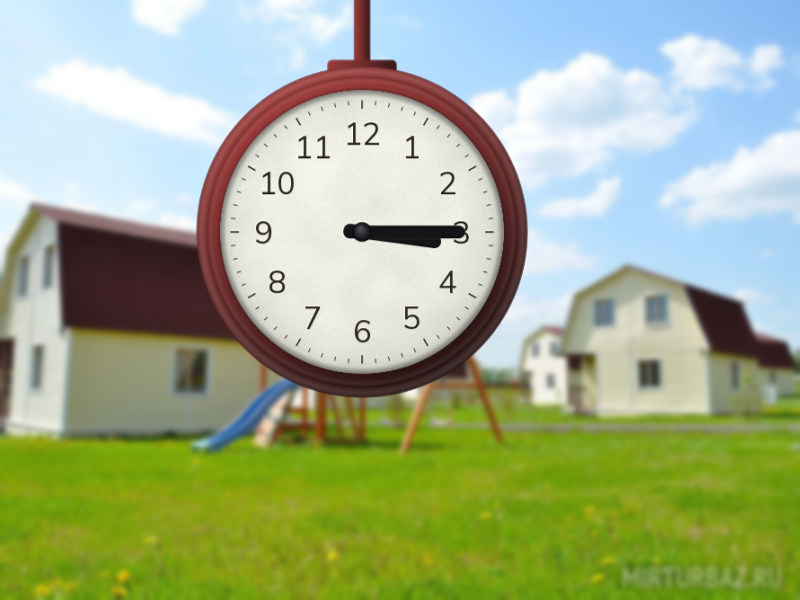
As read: h=3 m=15
